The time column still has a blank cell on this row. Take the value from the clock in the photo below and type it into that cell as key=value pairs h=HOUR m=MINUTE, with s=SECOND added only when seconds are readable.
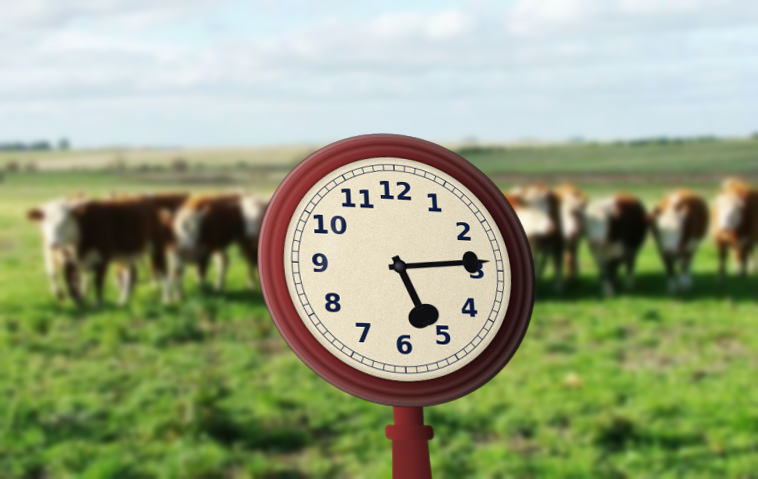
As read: h=5 m=14
